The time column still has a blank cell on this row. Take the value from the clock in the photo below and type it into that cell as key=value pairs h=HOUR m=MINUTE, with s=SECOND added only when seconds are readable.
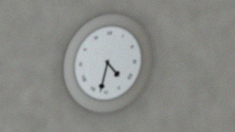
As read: h=4 m=32
